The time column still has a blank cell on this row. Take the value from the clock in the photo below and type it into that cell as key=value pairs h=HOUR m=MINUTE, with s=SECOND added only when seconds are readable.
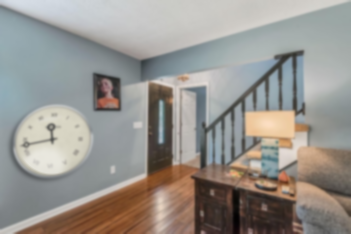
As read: h=11 m=43
